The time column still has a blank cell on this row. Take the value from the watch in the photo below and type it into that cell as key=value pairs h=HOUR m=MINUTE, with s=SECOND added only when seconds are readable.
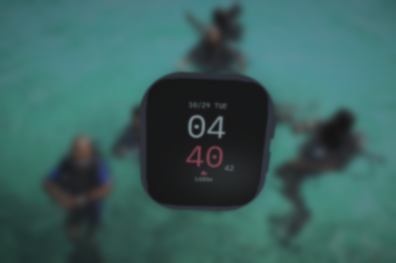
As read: h=4 m=40
